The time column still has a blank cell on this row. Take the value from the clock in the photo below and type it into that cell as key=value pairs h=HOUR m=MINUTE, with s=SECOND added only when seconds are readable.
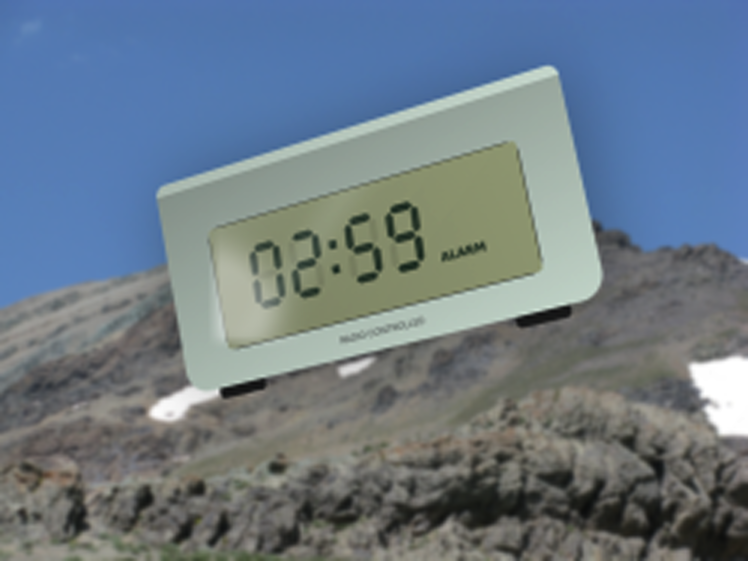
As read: h=2 m=59
